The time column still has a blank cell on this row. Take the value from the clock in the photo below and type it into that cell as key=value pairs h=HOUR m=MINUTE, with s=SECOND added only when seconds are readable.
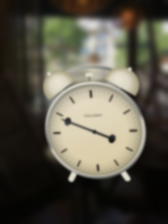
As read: h=3 m=49
